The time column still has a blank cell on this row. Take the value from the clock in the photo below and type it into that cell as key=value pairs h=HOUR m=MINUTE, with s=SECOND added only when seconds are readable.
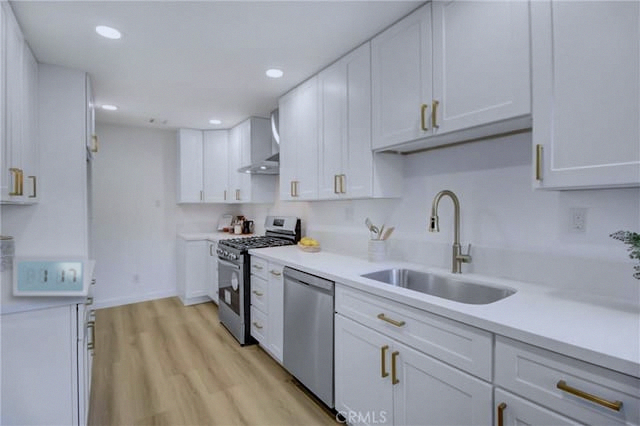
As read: h=1 m=17
